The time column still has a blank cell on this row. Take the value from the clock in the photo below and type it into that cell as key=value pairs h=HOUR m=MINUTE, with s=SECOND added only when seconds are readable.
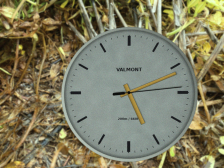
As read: h=5 m=11 s=14
